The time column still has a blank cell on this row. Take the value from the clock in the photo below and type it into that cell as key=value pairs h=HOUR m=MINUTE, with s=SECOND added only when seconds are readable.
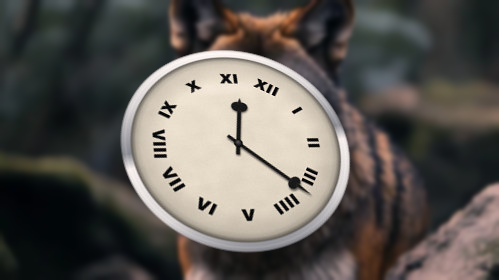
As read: h=11 m=17
